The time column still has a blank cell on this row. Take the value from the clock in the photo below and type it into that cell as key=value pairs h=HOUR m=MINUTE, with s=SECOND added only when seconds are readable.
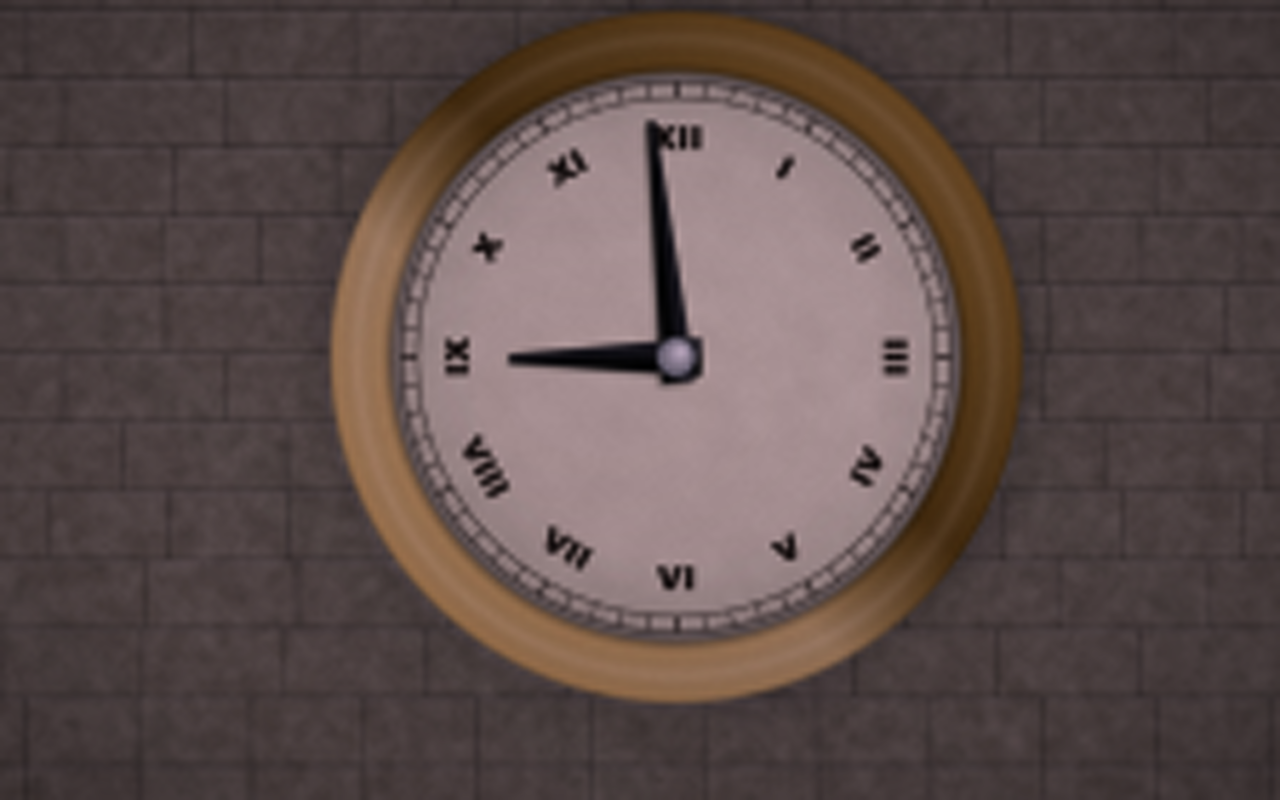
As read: h=8 m=59
